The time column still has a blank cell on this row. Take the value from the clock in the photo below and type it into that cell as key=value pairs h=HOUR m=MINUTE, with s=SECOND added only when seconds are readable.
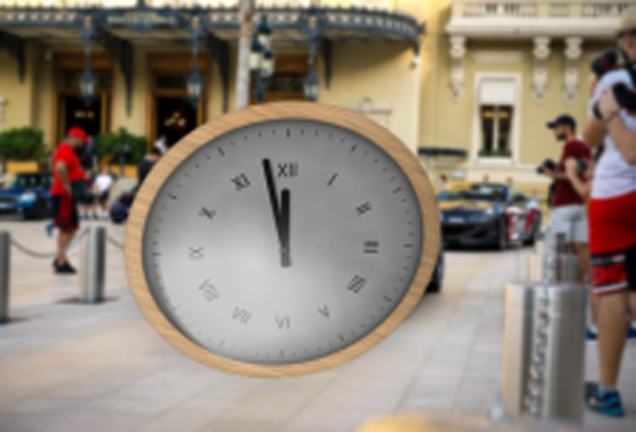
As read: h=11 m=58
